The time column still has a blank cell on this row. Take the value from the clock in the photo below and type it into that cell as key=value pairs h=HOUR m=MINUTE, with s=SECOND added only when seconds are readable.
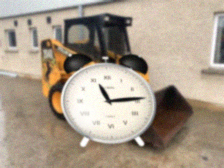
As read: h=11 m=14
